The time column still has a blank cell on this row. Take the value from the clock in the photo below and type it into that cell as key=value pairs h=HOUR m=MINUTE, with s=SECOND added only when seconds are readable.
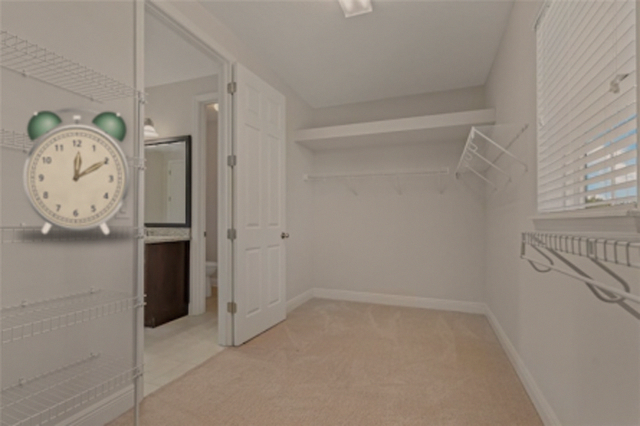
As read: h=12 m=10
